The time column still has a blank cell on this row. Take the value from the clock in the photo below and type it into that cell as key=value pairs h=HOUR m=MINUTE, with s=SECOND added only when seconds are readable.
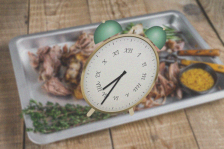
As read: h=7 m=34
